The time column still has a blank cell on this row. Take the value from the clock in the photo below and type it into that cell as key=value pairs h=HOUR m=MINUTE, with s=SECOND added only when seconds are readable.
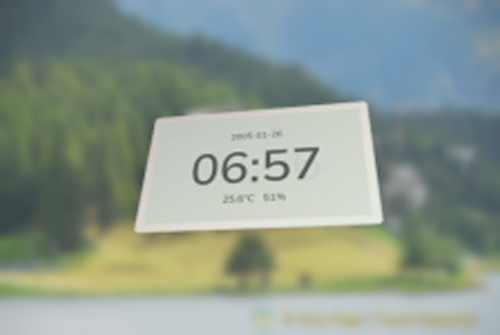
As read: h=6 m=57
